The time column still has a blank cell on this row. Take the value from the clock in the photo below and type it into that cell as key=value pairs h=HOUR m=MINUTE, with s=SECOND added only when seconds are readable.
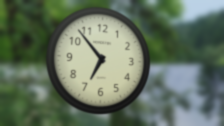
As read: h=6 m=53
